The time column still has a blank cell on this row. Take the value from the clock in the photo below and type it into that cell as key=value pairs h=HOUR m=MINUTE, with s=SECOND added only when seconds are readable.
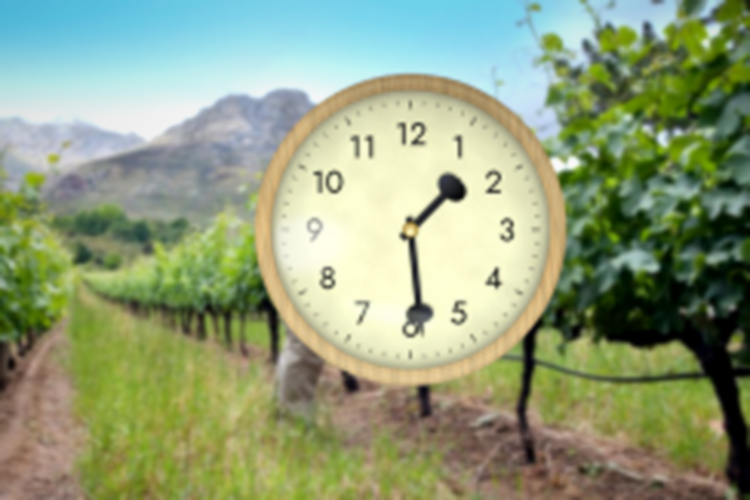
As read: h=1 m=29
